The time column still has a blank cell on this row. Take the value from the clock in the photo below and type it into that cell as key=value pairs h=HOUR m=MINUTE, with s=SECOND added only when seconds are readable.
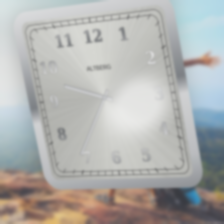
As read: h=9 m=36
